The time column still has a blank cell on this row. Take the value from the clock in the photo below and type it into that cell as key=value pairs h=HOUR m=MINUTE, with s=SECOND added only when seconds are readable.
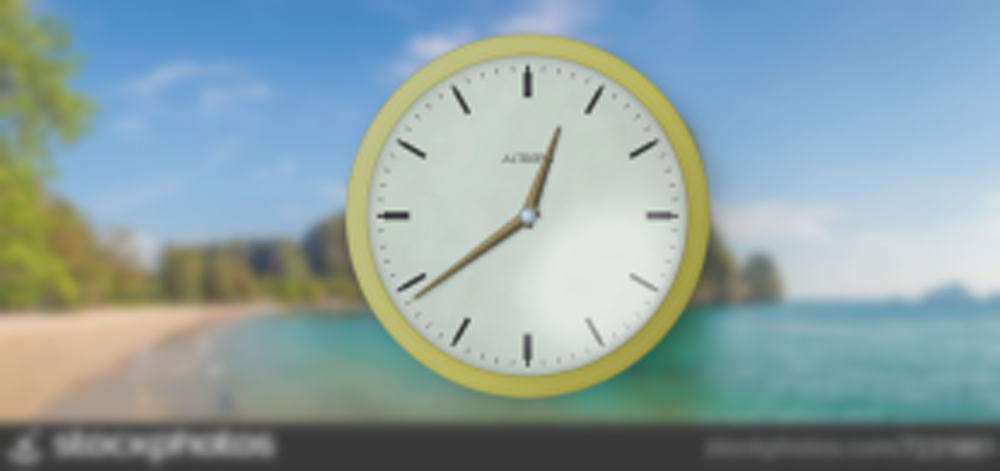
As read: h=12 m=39
